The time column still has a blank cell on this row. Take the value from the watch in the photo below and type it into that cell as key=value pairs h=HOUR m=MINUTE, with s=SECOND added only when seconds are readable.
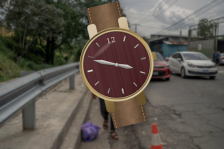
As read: h=3 m=49
